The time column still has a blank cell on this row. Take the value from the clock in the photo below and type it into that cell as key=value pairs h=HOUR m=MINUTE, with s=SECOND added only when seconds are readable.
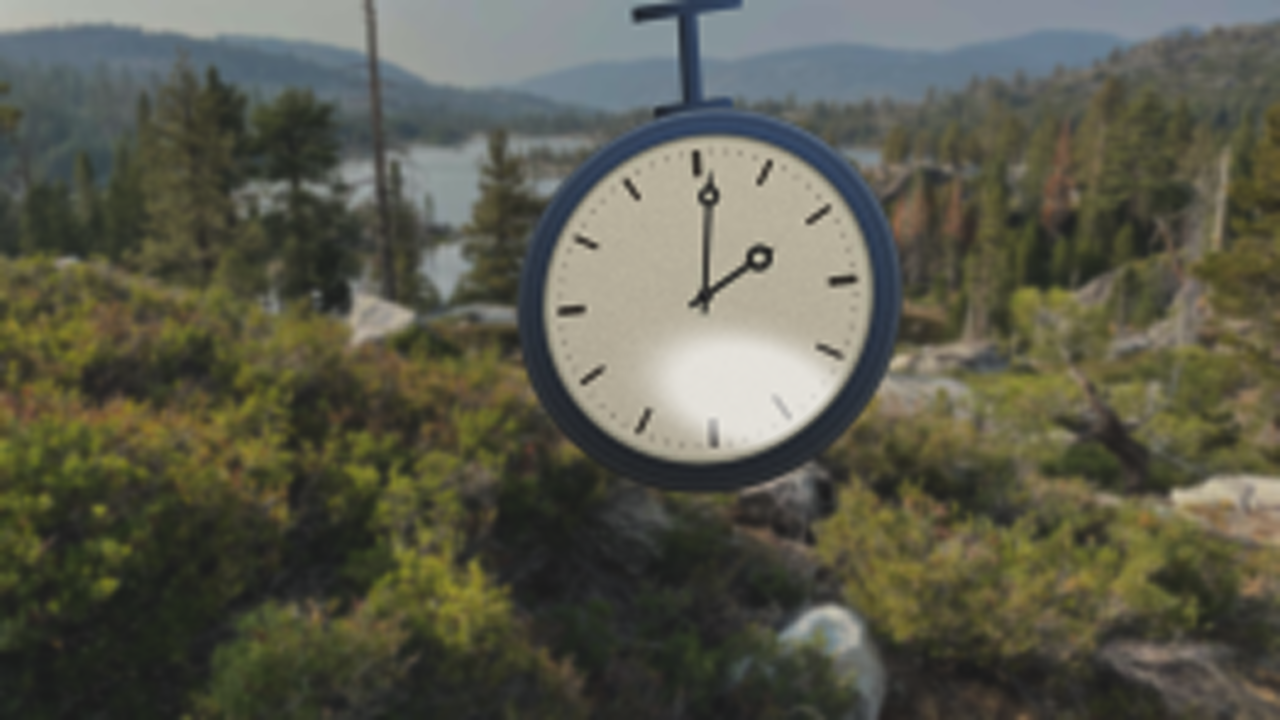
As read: h=2 m=1
